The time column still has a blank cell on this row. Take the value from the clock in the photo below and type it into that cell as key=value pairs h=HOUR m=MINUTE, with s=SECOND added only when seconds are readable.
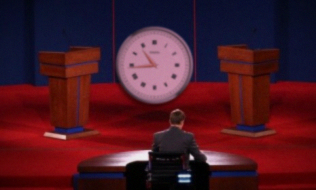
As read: h=10 m=44
